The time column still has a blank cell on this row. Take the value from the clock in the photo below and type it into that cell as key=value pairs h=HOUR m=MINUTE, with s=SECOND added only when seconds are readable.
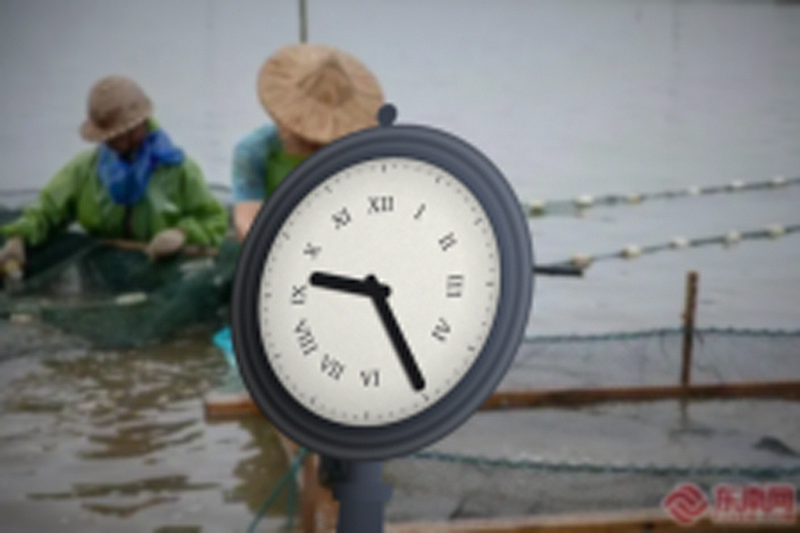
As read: h=9 m=25
